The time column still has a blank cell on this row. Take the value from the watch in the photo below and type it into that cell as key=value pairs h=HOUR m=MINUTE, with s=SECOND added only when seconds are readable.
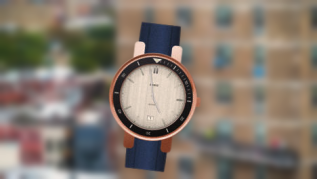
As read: h=4 m=58
